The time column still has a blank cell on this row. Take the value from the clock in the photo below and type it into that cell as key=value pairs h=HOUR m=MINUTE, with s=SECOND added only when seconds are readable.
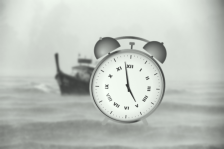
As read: h=4 m=58
